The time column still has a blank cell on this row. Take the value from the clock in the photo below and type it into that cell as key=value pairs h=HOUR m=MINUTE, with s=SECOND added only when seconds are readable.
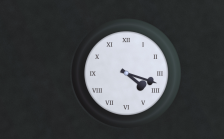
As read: h=4 m=18
